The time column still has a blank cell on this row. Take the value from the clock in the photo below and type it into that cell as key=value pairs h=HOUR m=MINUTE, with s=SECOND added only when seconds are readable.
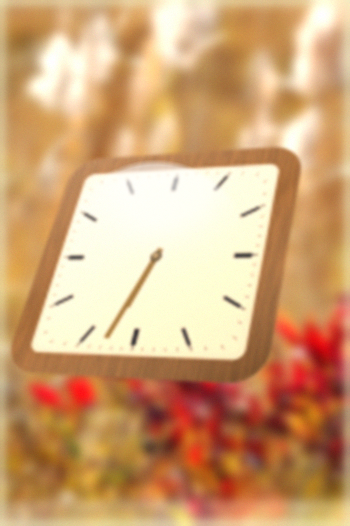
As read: h=6 m=33
